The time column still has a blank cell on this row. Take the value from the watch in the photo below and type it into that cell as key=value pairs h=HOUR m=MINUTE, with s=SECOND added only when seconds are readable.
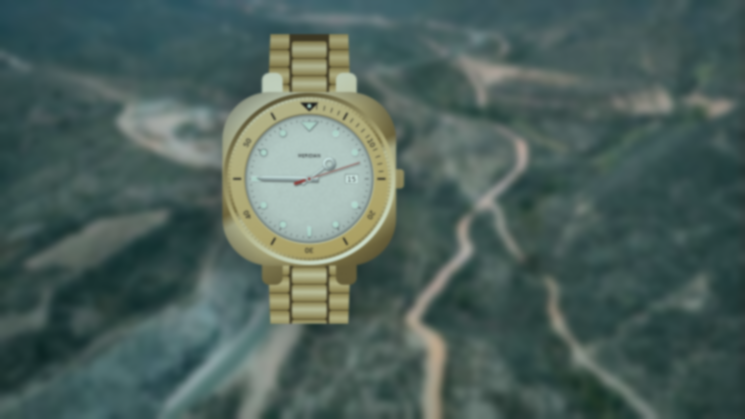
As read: h=1 m=45 s=12
